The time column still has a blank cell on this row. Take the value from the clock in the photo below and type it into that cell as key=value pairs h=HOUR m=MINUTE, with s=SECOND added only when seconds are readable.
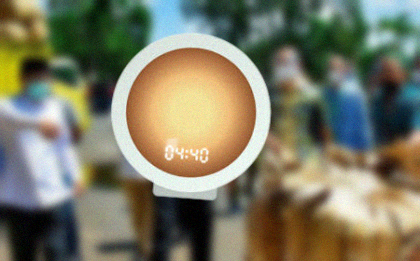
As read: h=4 m=40
